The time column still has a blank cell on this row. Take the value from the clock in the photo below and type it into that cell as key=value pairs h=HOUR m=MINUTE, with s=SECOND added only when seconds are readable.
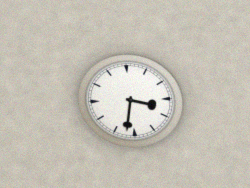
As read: h=3 m=32
